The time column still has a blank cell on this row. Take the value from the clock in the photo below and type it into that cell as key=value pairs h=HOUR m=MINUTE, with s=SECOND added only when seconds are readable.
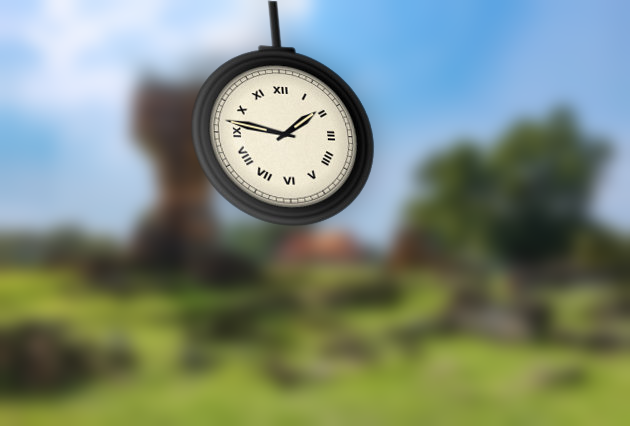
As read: h=1 m=47
